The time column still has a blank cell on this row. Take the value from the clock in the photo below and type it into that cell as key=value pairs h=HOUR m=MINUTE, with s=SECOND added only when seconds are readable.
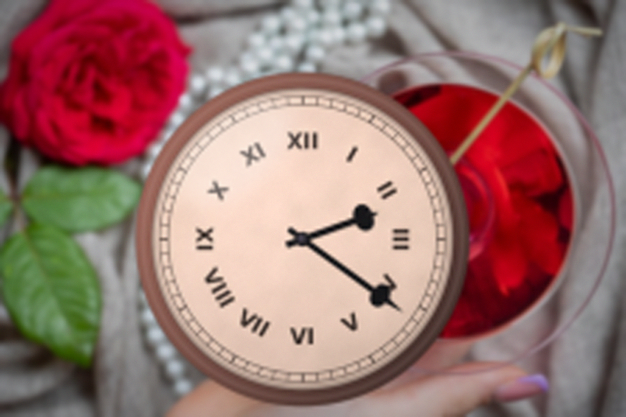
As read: h=2 m=21
